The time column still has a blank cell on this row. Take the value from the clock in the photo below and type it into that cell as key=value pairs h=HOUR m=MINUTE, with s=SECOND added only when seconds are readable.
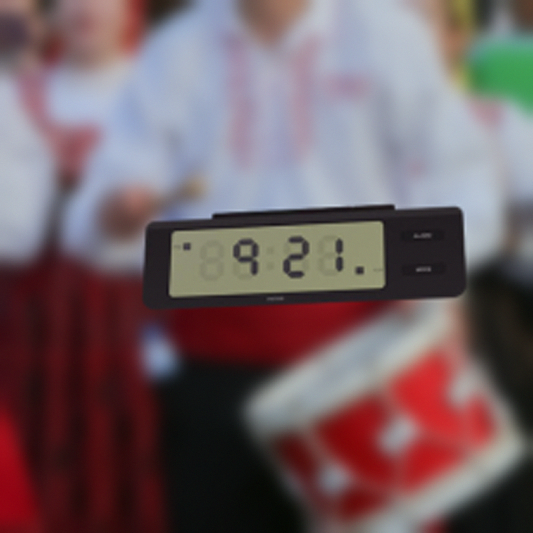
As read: h=9 m=21
